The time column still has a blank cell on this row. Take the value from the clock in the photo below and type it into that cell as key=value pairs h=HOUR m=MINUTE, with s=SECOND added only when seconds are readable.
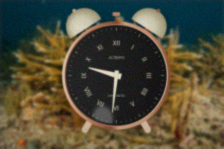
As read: h=9 m=31
